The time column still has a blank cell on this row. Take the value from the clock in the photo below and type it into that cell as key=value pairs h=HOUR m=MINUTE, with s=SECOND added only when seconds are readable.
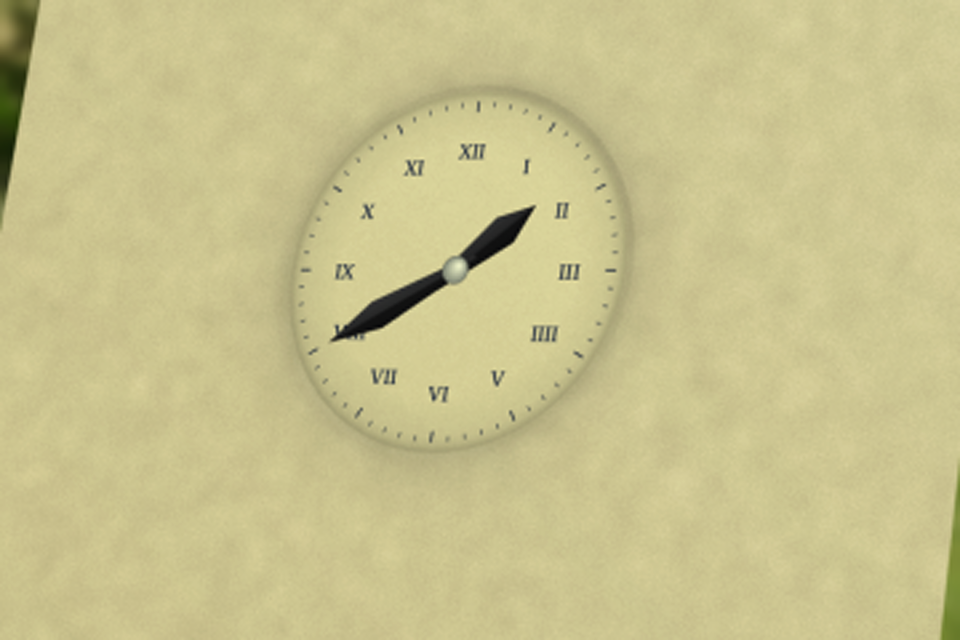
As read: h=1 m=40
